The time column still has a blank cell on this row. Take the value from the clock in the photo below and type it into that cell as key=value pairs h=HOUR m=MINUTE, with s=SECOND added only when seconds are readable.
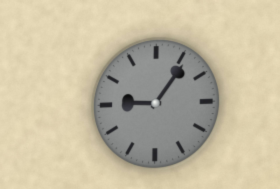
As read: h=9 m=6
